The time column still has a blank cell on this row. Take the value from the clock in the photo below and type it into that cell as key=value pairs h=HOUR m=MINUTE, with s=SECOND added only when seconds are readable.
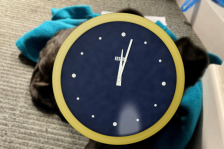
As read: h=12 m=2
